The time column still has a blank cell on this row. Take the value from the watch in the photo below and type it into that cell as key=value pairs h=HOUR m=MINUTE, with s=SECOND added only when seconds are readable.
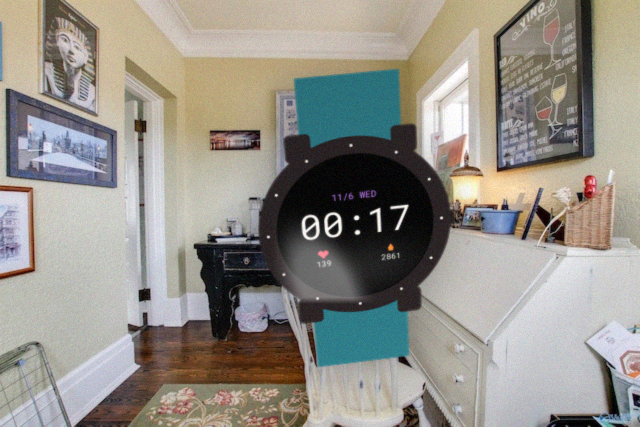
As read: h=0 m=17
